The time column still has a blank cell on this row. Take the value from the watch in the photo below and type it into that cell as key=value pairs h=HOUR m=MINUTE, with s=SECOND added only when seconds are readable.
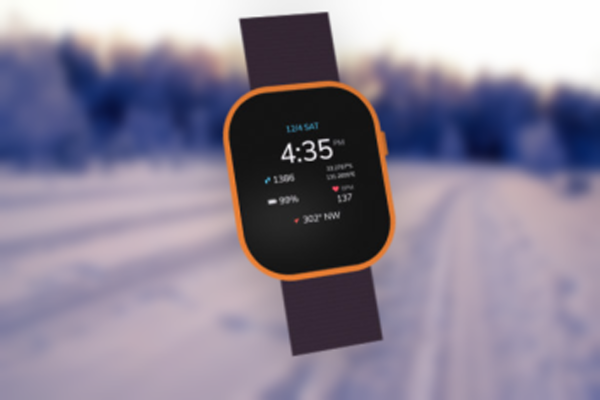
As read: h=4 m=35
